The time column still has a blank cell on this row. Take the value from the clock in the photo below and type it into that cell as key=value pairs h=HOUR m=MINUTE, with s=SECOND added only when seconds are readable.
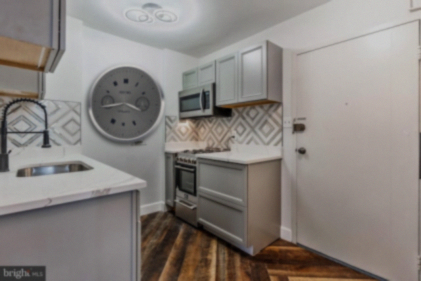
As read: h=3 m=43
